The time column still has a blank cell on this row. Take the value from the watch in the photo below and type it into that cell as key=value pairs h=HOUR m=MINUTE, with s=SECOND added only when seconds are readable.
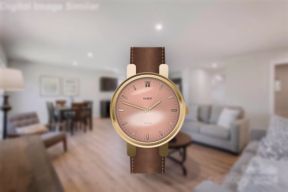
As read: h=1 m=48
